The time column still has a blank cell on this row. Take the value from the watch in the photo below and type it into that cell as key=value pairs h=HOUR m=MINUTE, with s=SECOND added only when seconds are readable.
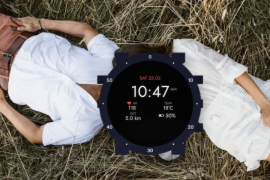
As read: h=10 m=47
